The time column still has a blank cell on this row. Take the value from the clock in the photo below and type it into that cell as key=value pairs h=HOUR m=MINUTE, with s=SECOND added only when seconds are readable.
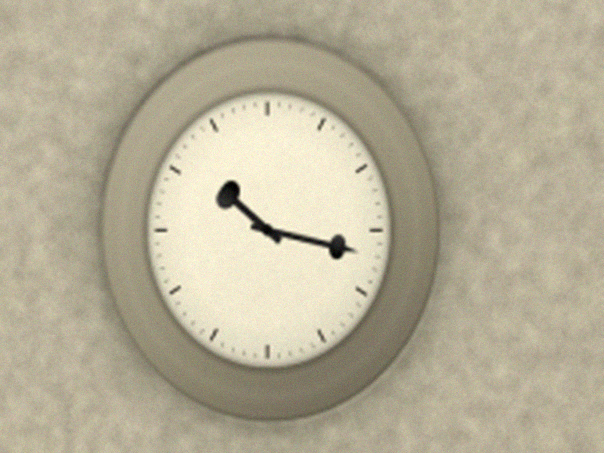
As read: h=10 m=17
